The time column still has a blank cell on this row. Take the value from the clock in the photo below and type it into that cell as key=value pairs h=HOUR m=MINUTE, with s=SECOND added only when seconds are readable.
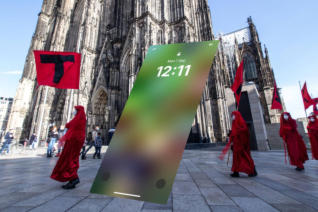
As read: h=12 m=11
